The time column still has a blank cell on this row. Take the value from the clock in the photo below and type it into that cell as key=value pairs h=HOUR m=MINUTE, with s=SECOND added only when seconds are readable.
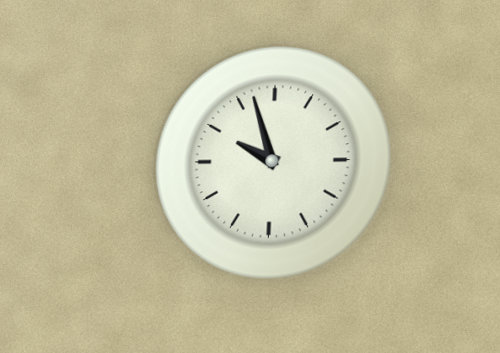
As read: h=9 m=57
